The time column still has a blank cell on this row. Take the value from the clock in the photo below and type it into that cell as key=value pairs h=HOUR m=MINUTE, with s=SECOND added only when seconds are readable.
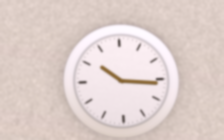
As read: h=10 m=16
